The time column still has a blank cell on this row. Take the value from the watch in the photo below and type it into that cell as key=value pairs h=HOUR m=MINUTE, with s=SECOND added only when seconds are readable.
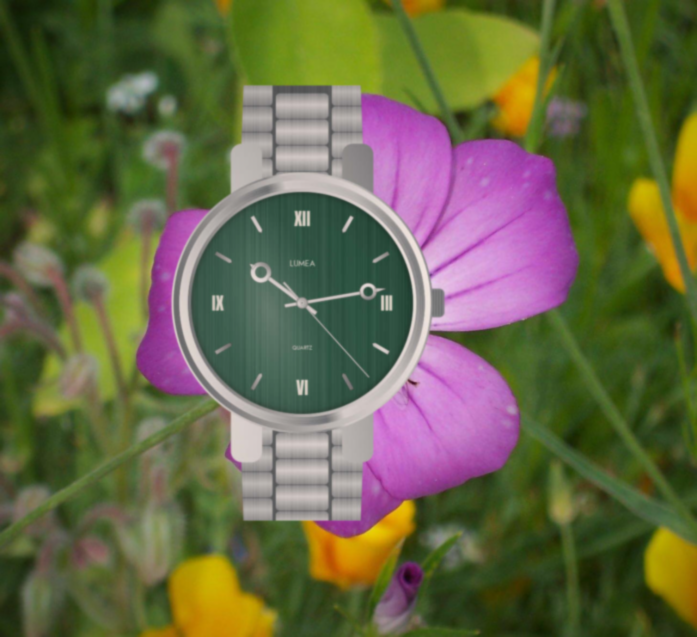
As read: h=10 m=13 s=23
